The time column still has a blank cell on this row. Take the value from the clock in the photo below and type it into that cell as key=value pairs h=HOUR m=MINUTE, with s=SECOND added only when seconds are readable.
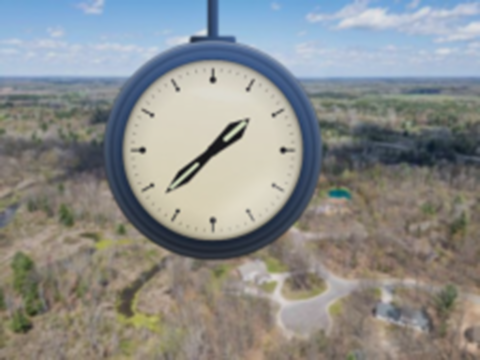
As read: h=1 m=38
